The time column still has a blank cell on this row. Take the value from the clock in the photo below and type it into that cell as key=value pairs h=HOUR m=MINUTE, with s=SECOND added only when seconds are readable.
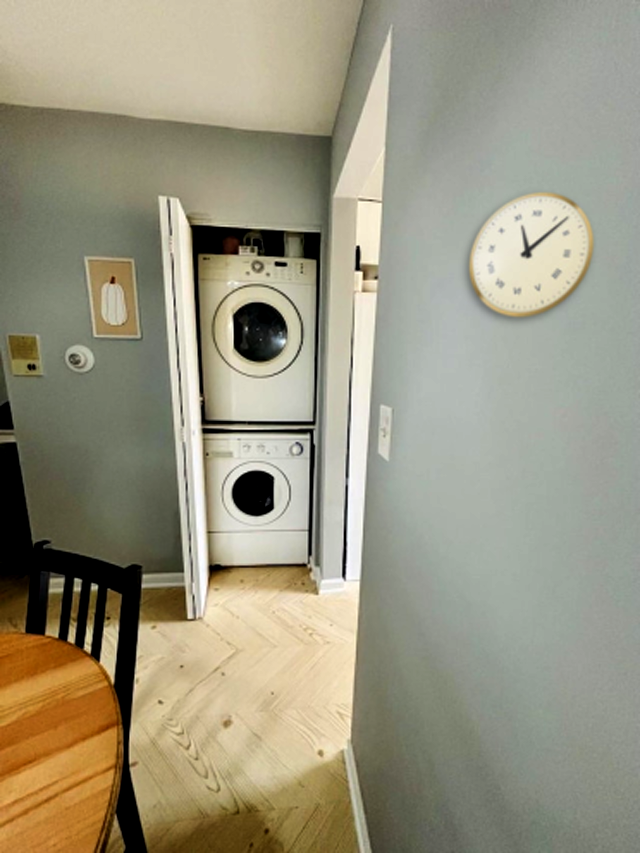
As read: h=11 m=7
